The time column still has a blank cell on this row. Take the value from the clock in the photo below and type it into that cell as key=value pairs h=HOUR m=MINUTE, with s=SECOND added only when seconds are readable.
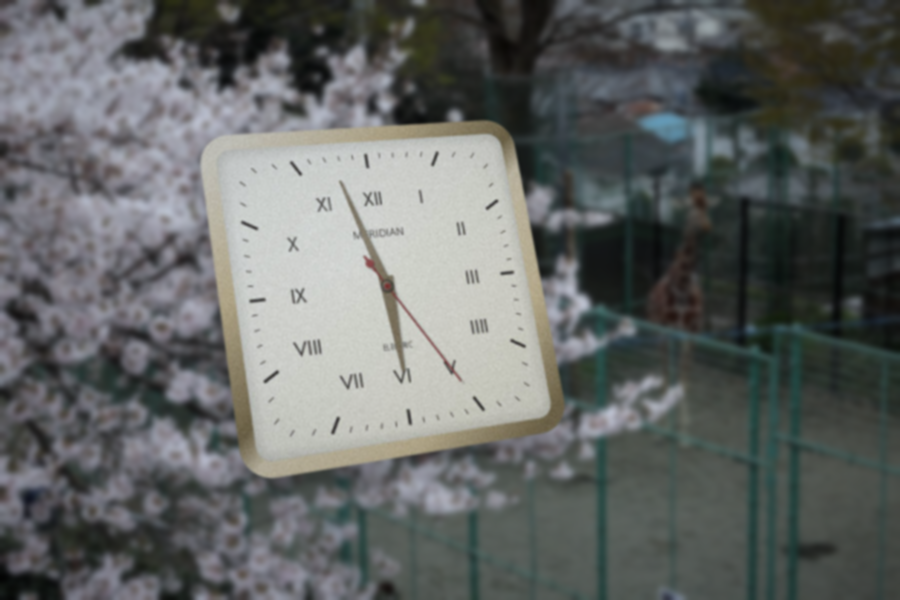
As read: h=5 m=57 s=25
